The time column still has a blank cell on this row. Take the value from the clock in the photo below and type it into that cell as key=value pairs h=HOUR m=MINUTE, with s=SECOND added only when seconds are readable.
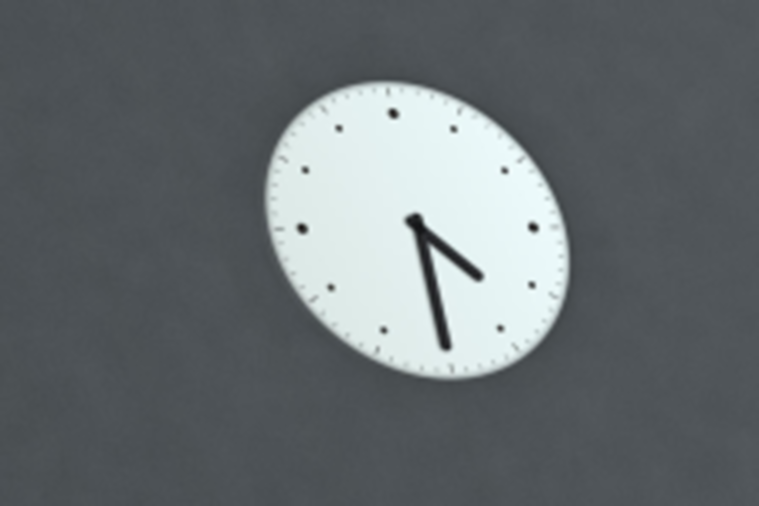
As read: h=4 m=30
